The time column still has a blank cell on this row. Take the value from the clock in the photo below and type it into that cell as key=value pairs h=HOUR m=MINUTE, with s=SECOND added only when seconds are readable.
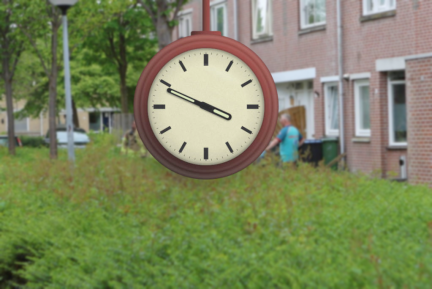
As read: h=3 m=49
